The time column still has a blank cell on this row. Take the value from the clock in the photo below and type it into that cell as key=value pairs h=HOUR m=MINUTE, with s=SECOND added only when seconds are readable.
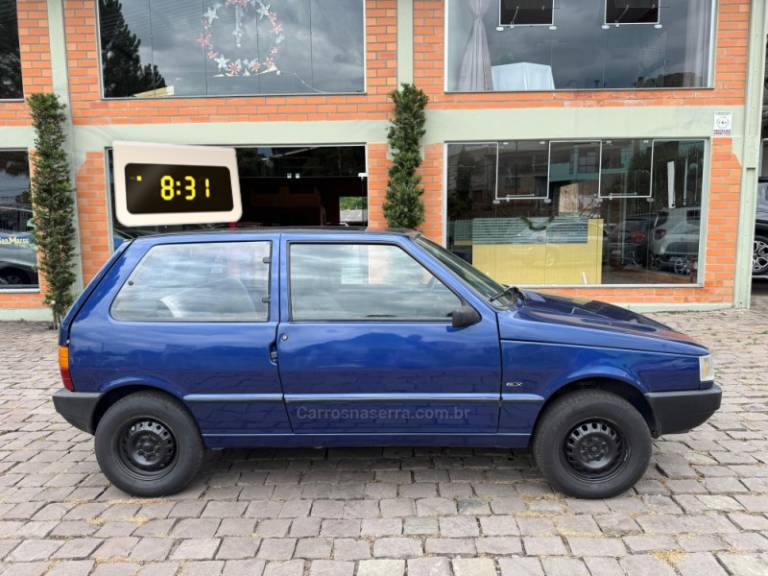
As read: h=8 m=31
